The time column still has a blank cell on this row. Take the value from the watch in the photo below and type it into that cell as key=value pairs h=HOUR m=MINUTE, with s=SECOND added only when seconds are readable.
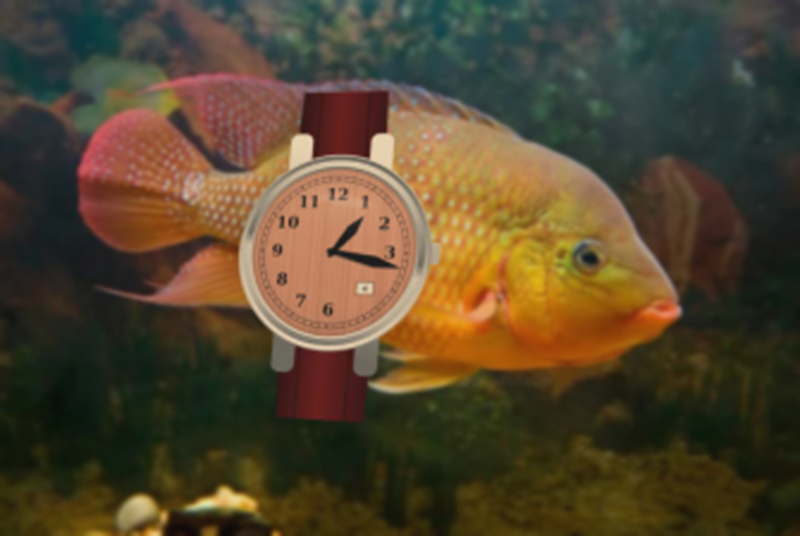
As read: h=1 m=17
